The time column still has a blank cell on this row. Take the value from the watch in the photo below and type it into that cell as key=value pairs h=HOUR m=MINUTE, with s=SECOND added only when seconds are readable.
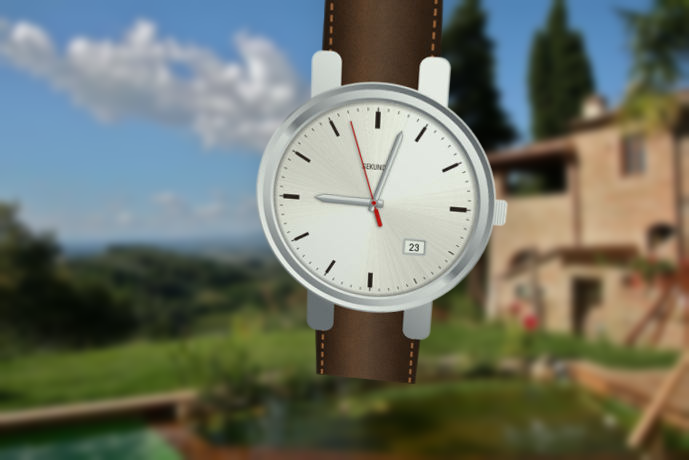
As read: h=9 m=2 s=57
